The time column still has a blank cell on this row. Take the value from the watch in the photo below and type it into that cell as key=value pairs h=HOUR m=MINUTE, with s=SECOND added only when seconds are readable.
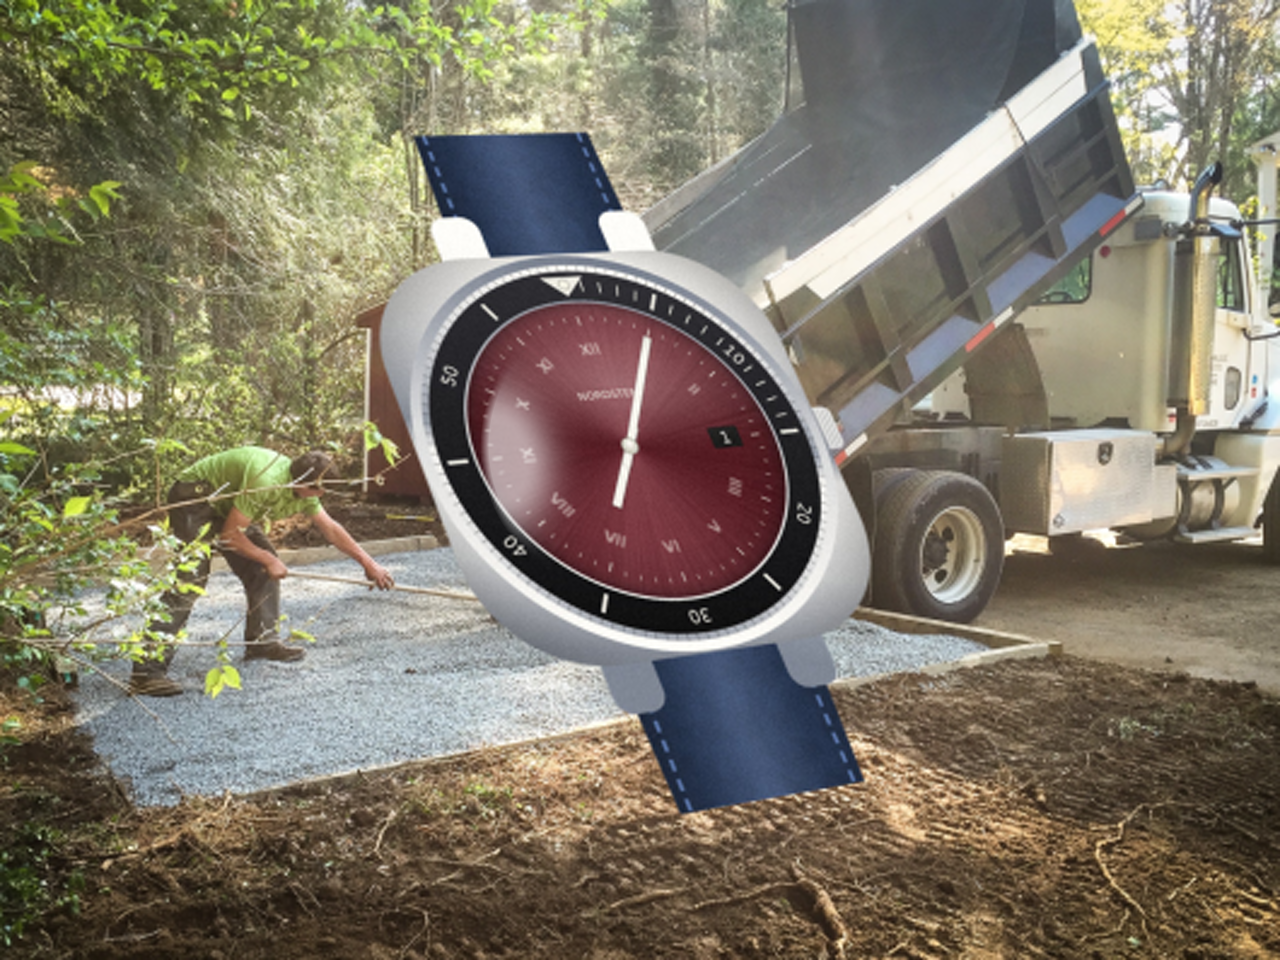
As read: h=7 m=5
